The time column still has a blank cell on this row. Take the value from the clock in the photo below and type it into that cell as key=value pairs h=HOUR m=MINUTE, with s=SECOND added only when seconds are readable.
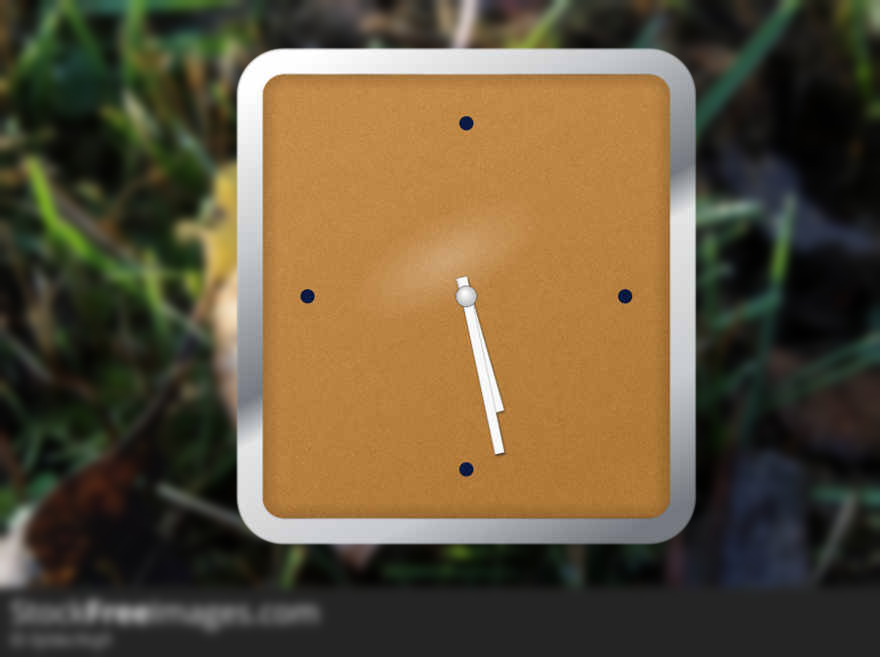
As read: h=5 m=28
